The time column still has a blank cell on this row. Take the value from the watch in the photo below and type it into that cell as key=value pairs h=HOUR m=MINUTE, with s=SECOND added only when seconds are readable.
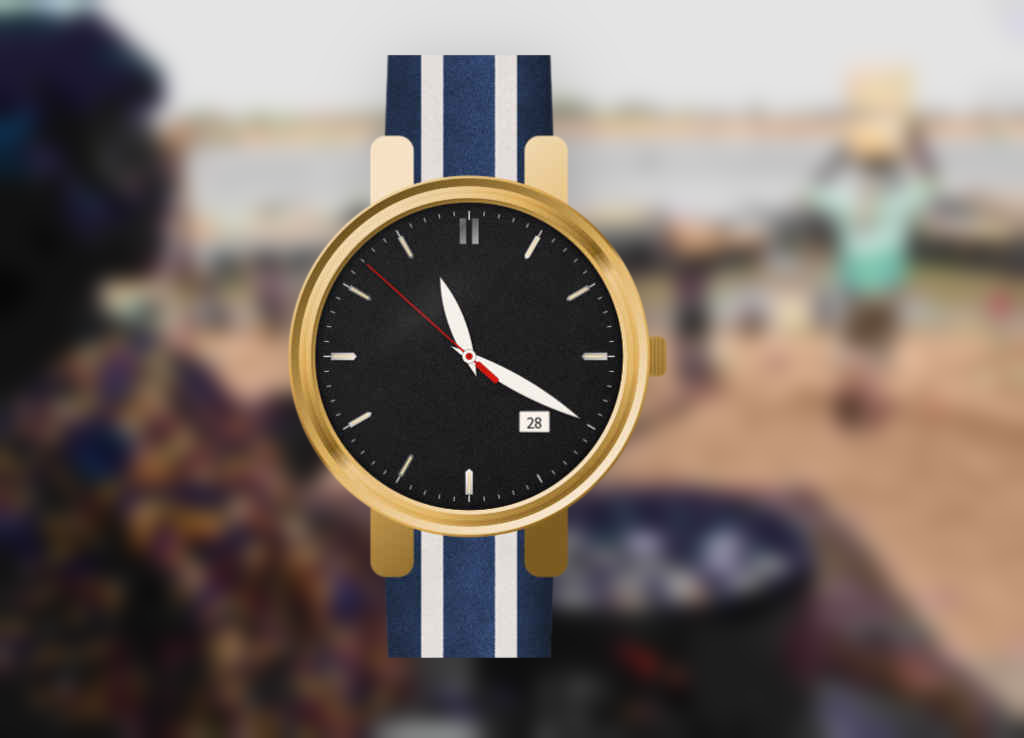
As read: h=11 m=19 s=52
